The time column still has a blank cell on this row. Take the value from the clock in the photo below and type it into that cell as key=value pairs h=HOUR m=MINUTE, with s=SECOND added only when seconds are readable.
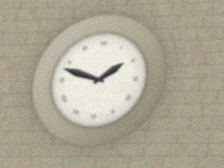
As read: h=1 m=48
